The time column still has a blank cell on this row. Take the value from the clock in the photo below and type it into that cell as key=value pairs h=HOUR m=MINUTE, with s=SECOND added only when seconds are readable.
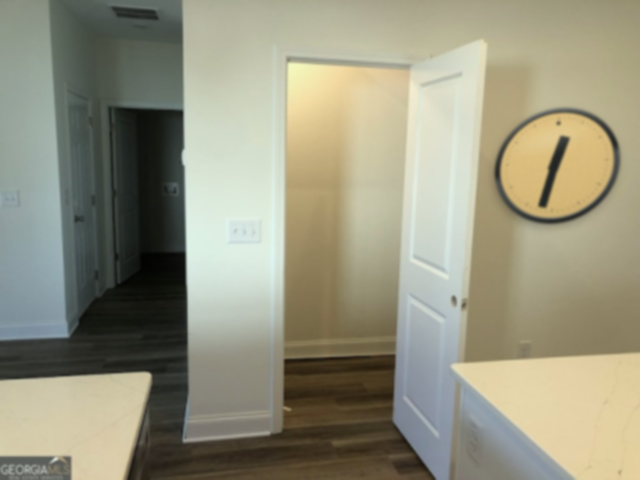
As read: h=12 m=32
